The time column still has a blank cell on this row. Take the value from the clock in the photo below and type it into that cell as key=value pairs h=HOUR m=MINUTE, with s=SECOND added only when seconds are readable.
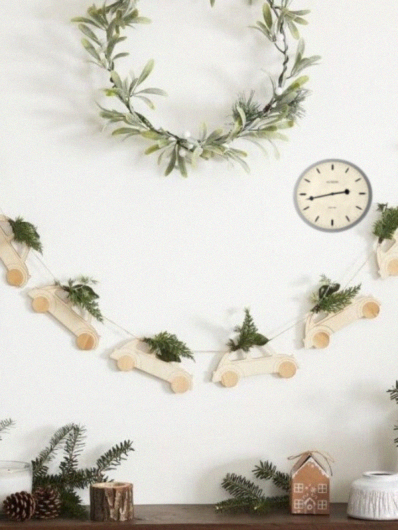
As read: h=2 m=43
